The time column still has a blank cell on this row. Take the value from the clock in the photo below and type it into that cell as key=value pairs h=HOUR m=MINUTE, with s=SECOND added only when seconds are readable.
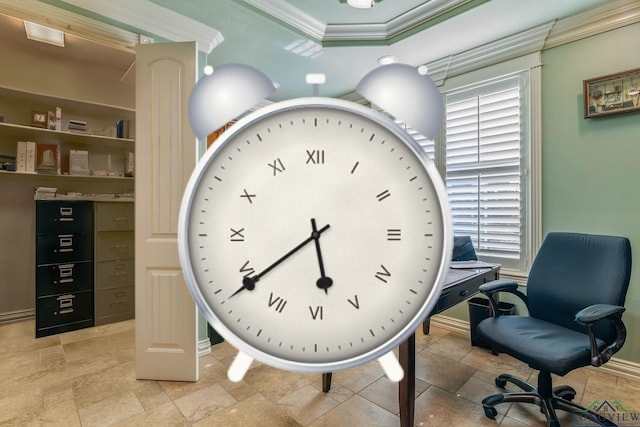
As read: h=5 m=39
